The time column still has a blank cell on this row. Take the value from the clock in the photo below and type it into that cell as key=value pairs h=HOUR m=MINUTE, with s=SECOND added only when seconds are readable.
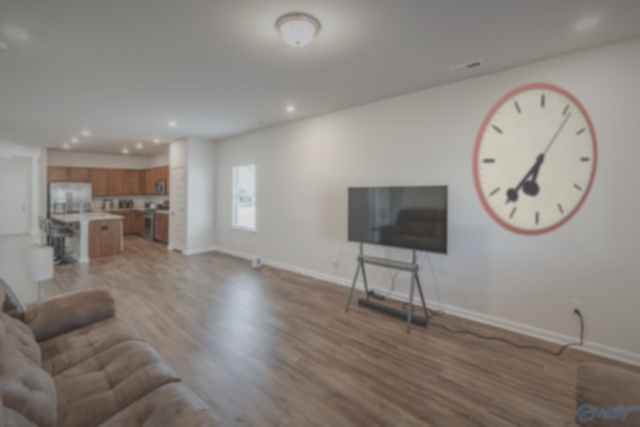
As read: h=6 m=37 s=6
